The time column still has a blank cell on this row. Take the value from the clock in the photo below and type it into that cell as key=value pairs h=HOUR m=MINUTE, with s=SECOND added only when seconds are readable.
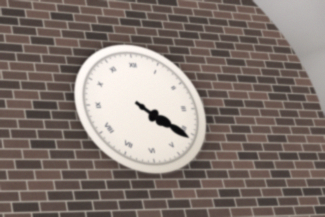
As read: h=4 m=21
